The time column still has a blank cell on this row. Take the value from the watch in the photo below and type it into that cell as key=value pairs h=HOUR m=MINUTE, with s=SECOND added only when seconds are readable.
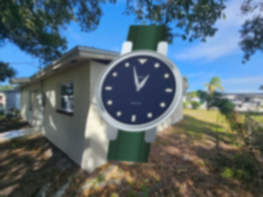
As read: h=12 m=57
